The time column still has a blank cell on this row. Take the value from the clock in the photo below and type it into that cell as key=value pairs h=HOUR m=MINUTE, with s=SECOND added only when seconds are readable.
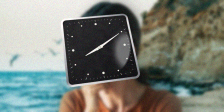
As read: h=8 m=10
